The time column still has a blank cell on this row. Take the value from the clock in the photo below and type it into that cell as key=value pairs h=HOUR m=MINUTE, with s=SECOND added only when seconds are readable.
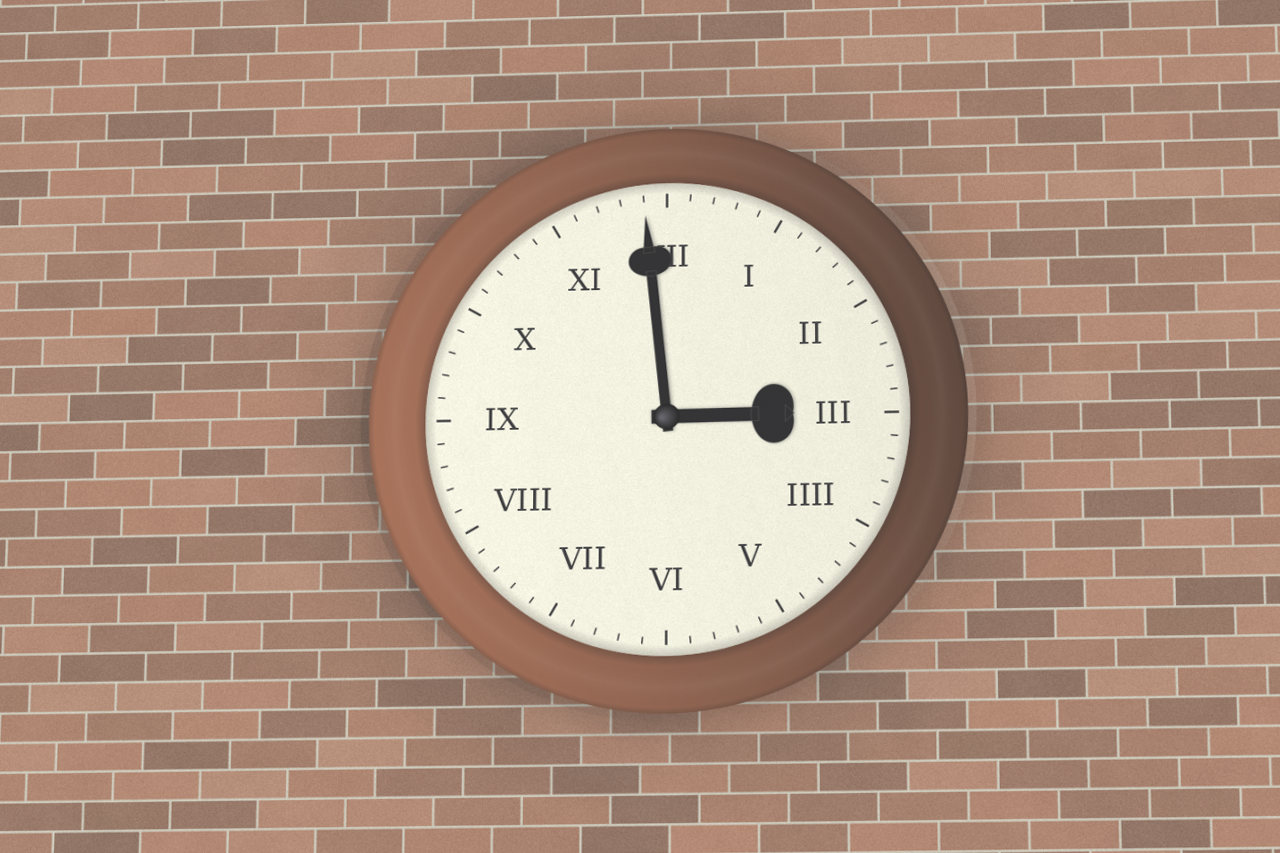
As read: h=2 m=59
